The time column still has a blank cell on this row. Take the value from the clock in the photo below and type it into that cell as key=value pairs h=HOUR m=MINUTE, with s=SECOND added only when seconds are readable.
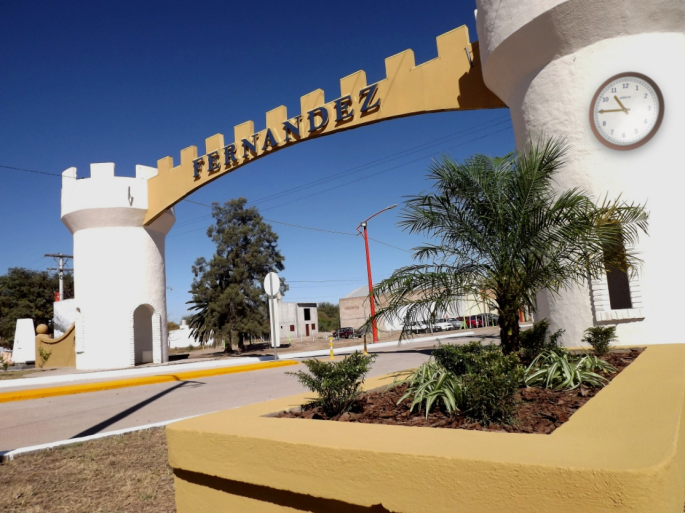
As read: h=10 m=45
